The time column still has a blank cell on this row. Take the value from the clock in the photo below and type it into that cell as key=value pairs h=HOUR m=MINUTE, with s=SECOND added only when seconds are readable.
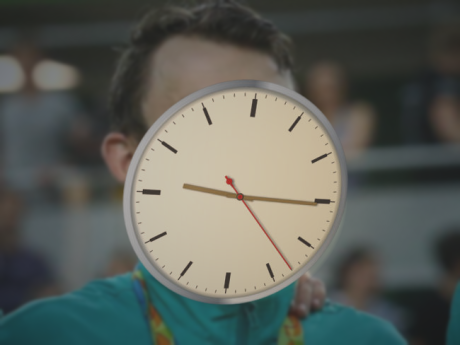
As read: h=9 m=15 s=23
